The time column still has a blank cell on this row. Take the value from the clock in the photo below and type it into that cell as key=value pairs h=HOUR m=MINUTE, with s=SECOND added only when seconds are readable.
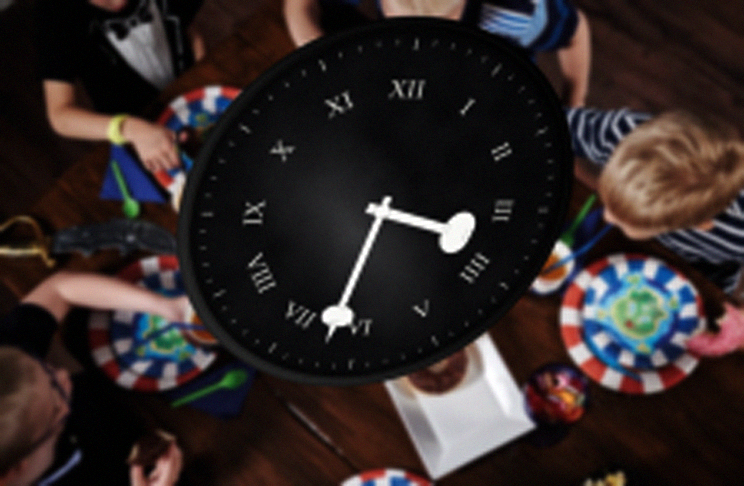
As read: h=3 m=32
